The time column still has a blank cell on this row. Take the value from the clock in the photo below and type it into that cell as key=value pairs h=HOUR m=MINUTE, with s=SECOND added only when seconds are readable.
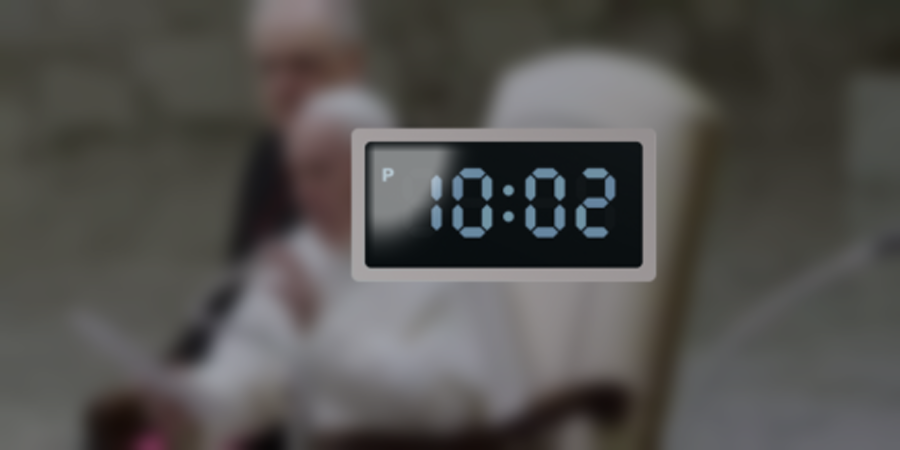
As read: h=10 m=2
